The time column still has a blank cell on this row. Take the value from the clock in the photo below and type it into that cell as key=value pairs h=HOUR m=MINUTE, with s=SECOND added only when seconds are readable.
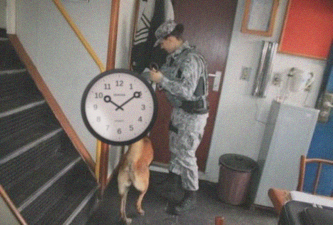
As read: h=10 m=9
